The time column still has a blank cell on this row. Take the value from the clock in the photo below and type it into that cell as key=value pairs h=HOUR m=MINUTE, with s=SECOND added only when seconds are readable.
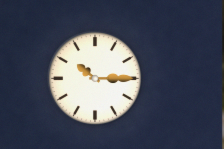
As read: h=10 m=15
